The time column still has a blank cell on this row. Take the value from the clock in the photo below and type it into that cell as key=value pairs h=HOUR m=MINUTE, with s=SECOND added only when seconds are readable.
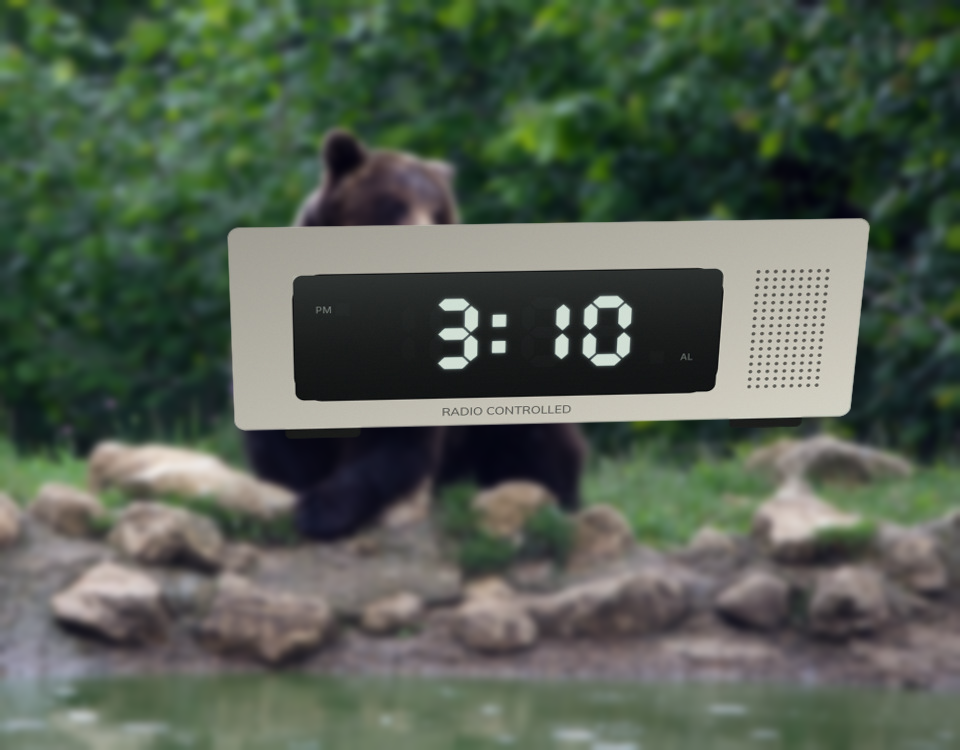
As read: h=3 m=10
